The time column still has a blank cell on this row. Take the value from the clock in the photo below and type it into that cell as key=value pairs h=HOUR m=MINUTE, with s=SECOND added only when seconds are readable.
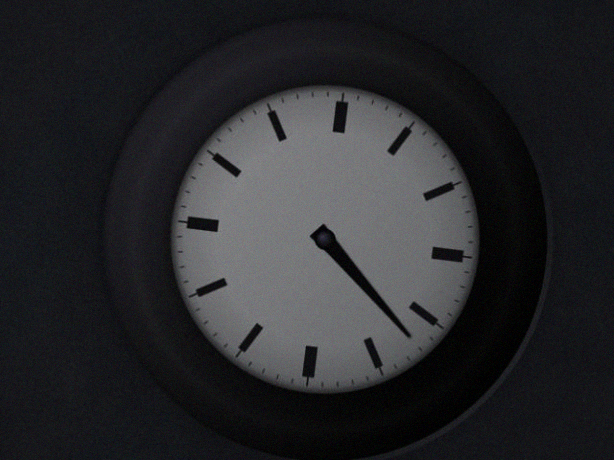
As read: h=4 m=22
